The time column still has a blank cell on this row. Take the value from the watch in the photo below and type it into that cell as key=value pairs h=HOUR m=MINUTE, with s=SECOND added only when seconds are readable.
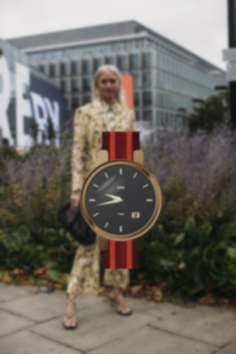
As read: h=9 m=43
